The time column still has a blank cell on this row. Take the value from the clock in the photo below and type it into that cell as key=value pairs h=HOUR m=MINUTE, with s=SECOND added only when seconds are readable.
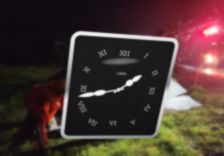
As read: h=1 m=43
